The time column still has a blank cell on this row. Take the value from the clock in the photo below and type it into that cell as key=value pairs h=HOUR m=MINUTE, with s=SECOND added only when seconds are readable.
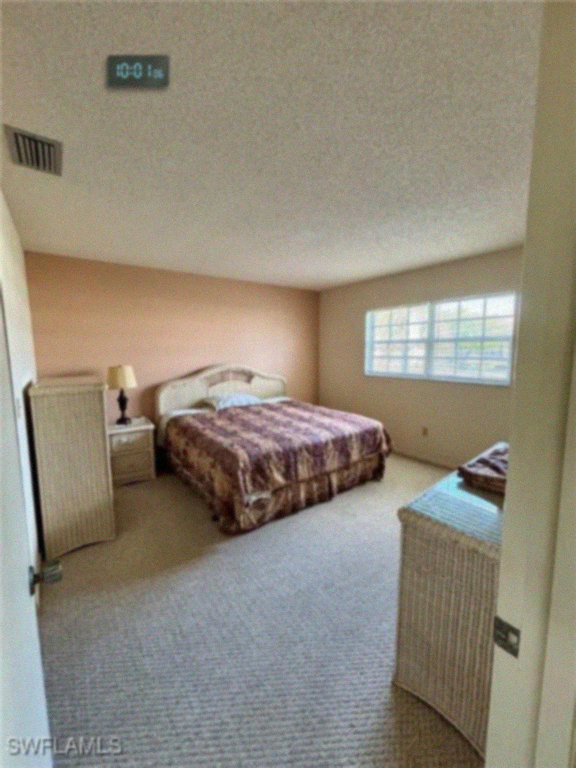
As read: h=10 m=1
